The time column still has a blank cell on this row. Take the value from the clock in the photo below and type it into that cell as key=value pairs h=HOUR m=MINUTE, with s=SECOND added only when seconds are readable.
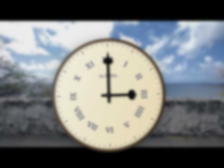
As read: h=3 m=0
